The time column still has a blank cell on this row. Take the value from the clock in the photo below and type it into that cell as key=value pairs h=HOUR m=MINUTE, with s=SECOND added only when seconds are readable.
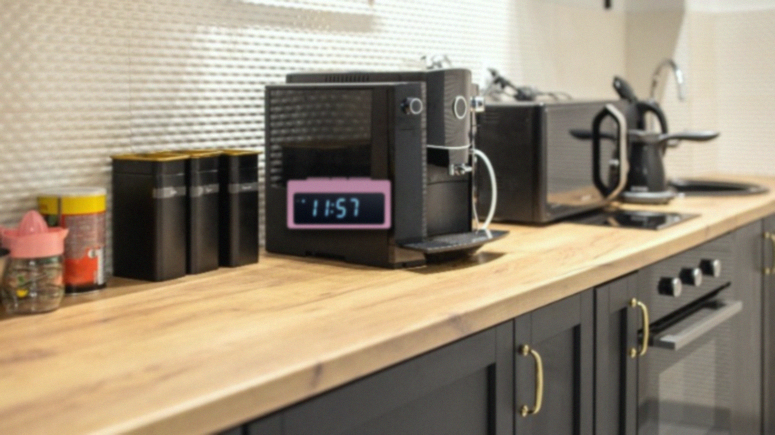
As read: h=11 m=57
